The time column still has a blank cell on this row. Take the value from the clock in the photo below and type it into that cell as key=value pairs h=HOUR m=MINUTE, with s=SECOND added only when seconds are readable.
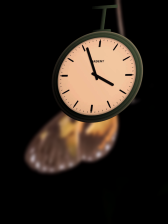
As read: h=3 m=56
